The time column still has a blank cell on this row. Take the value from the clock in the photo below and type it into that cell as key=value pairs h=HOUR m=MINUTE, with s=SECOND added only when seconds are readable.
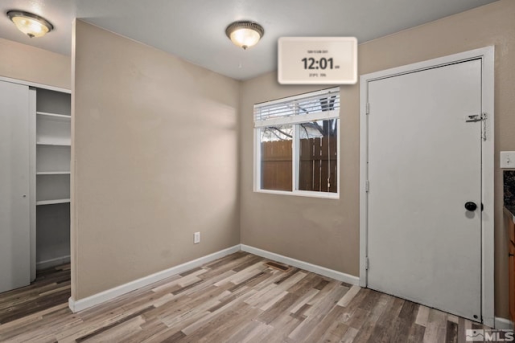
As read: h=12 m=1
